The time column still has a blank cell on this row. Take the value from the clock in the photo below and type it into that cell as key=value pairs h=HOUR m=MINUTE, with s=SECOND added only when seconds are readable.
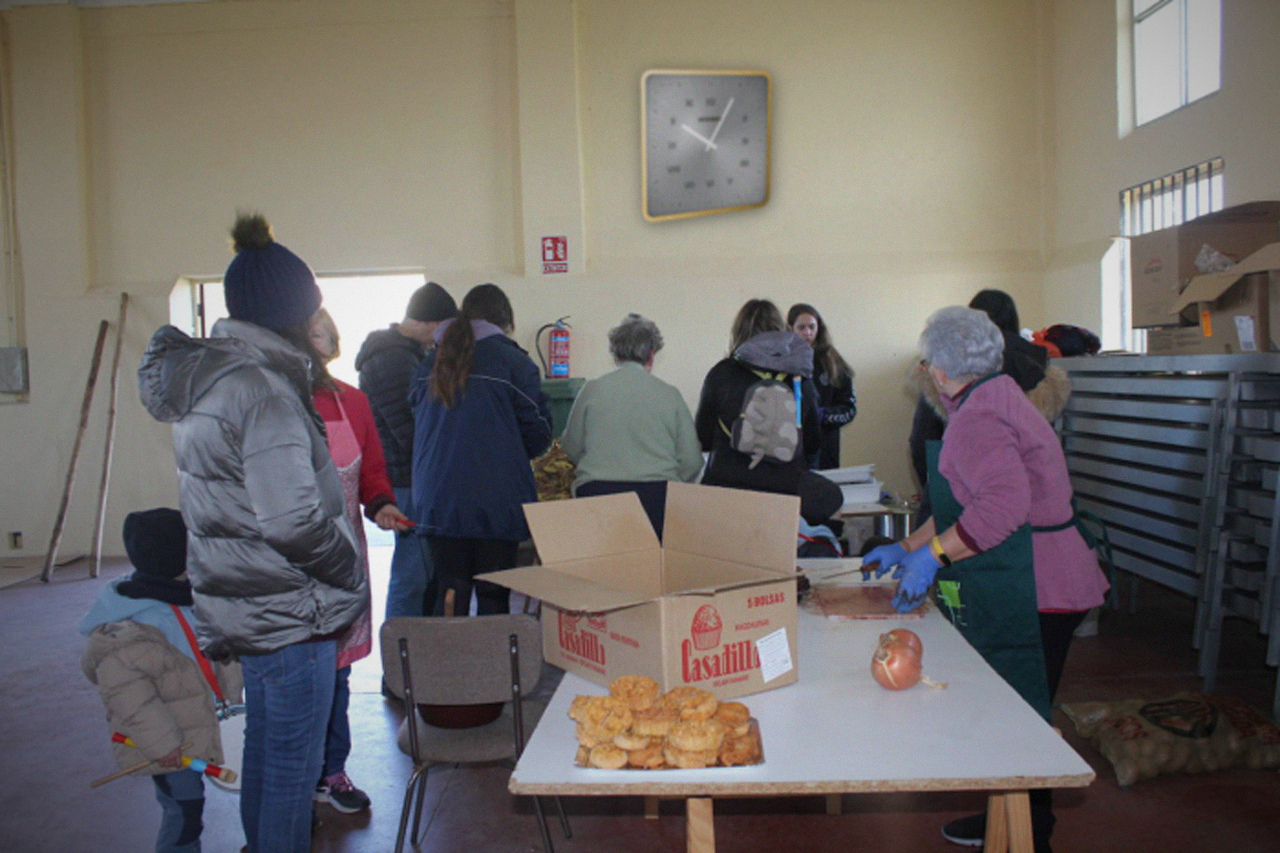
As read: h=10 m=5
